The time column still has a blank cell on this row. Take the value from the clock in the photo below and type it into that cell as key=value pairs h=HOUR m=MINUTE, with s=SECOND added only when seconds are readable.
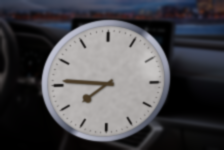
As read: h=7 m=46
